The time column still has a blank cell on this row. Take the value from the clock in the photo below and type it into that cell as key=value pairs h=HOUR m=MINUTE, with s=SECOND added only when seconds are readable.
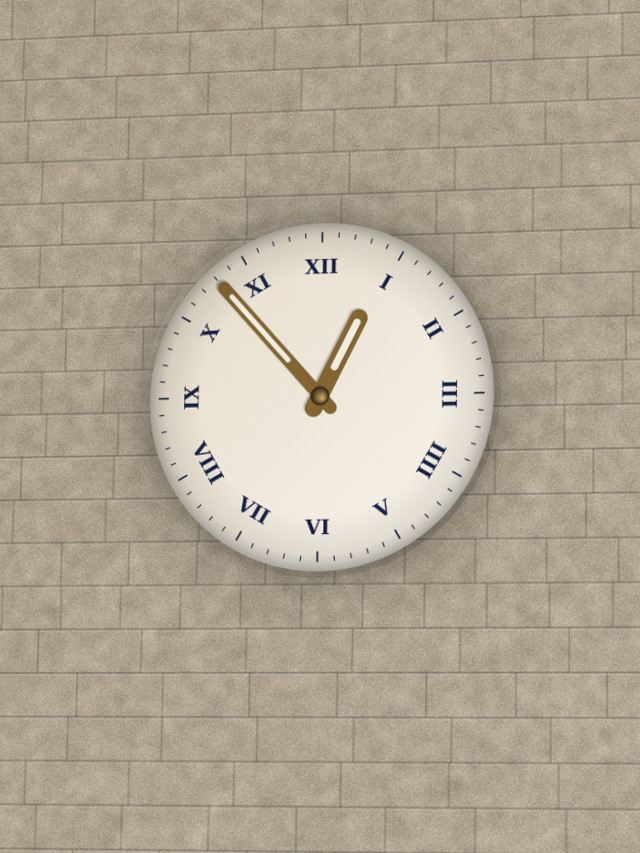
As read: h=12 m=53
